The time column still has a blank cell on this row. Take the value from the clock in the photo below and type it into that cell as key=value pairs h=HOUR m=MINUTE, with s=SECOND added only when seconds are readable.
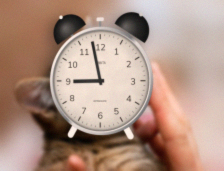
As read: h=8 m=58
